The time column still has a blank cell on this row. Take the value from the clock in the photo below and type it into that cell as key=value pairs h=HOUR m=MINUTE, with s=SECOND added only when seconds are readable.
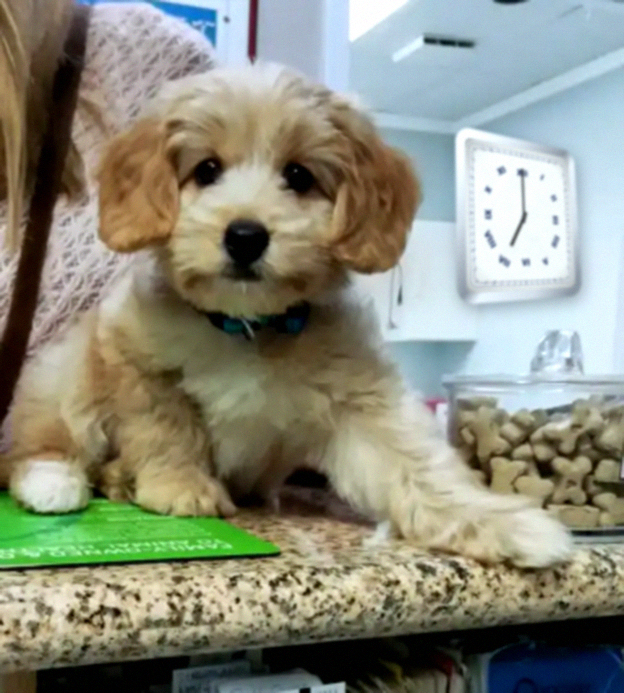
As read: h=7 m=0
